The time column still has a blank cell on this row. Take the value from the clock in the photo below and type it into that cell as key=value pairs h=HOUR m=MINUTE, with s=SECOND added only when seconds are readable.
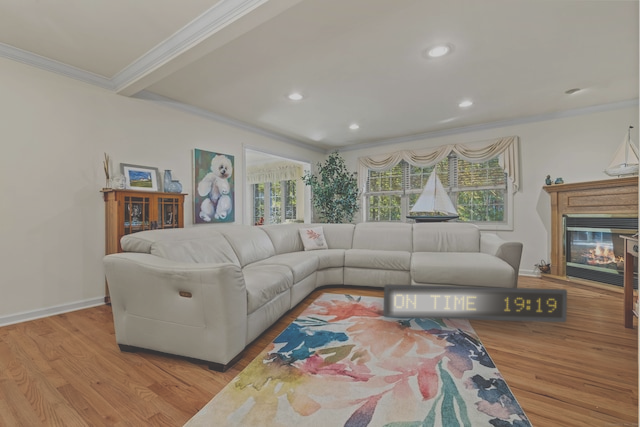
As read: h=19 m=19
